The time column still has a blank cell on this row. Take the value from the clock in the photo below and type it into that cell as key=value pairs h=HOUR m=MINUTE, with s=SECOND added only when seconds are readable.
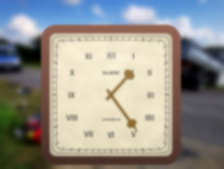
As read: h=1 m=24
